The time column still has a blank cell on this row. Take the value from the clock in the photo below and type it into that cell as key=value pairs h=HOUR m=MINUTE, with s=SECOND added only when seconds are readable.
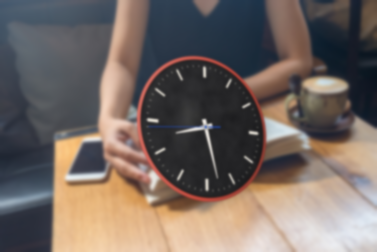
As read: h=8 m=27 s=44
